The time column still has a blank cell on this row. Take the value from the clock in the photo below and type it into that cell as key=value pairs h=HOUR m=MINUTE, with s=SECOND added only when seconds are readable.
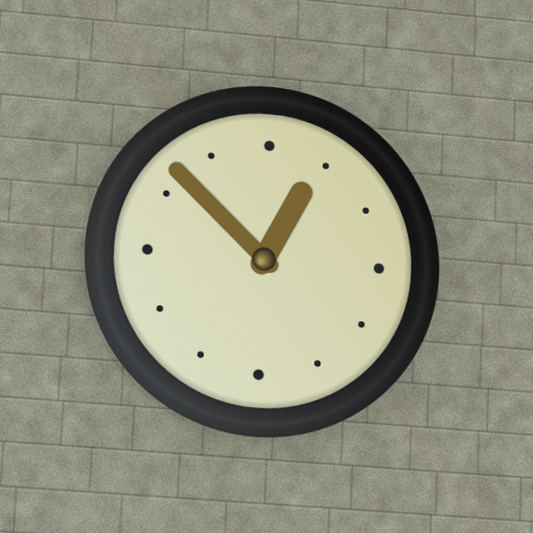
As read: h=12 m=52
